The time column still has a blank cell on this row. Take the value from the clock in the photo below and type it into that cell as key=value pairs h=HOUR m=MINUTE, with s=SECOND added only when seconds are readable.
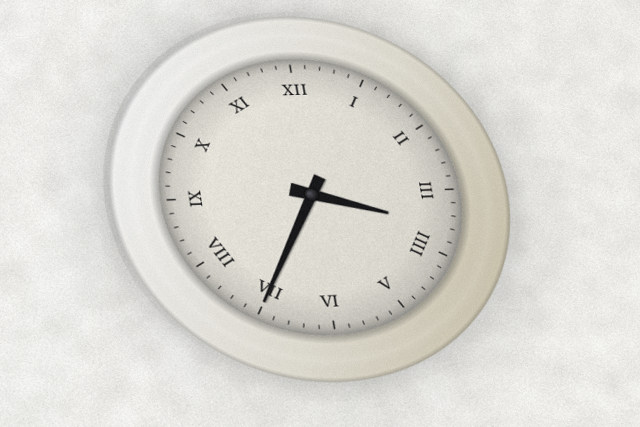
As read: h=3 m=35
